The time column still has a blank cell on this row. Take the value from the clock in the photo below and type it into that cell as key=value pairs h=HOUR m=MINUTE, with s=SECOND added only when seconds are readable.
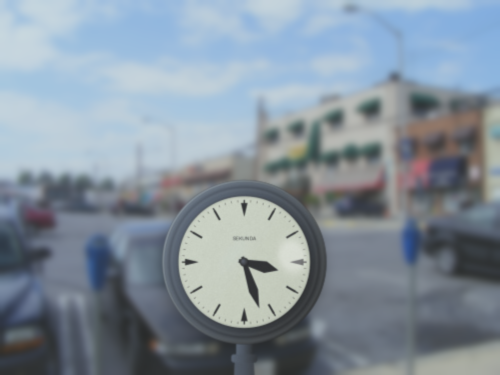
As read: h=3 m=27
